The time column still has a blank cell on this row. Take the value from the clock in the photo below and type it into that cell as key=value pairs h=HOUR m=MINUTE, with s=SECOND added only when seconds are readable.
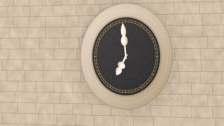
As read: h=6 m=59
